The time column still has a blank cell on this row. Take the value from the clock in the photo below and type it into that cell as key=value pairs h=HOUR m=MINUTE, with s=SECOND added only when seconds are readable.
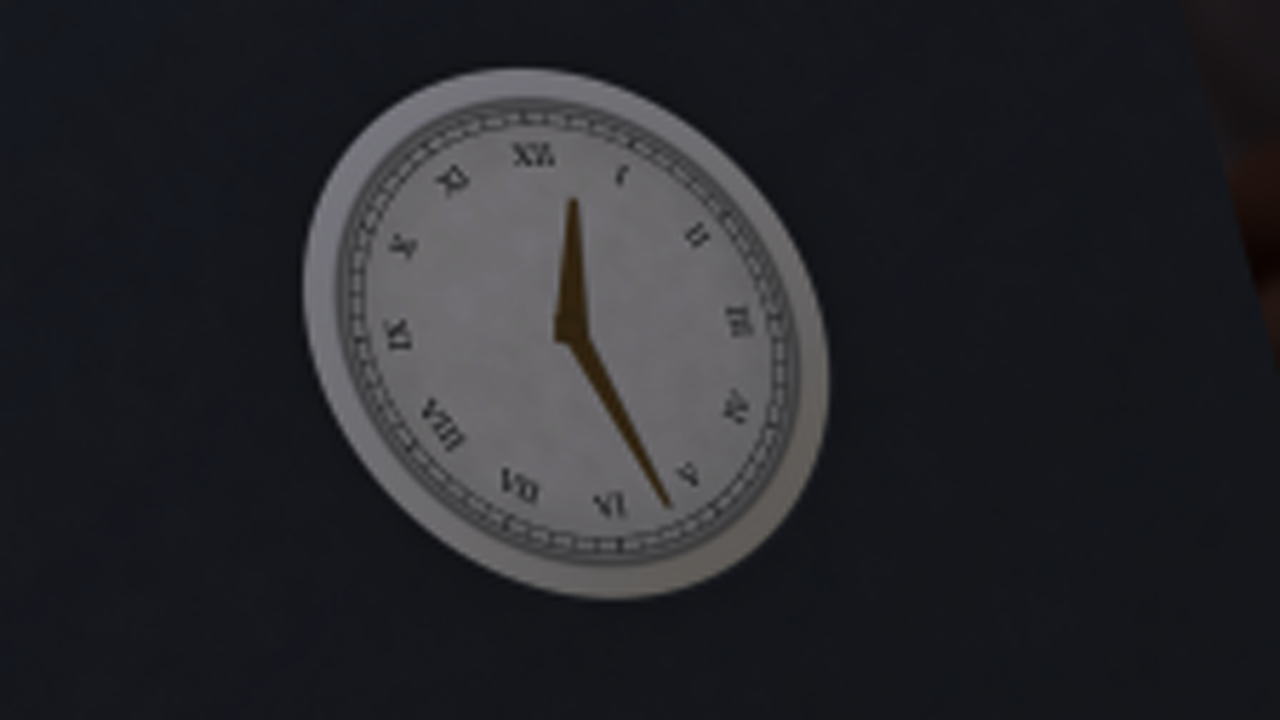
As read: h=12 m=27
